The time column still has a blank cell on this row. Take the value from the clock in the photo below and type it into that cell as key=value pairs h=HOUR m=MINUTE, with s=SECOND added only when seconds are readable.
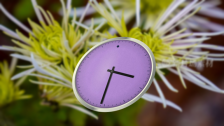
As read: h=3 m=31
